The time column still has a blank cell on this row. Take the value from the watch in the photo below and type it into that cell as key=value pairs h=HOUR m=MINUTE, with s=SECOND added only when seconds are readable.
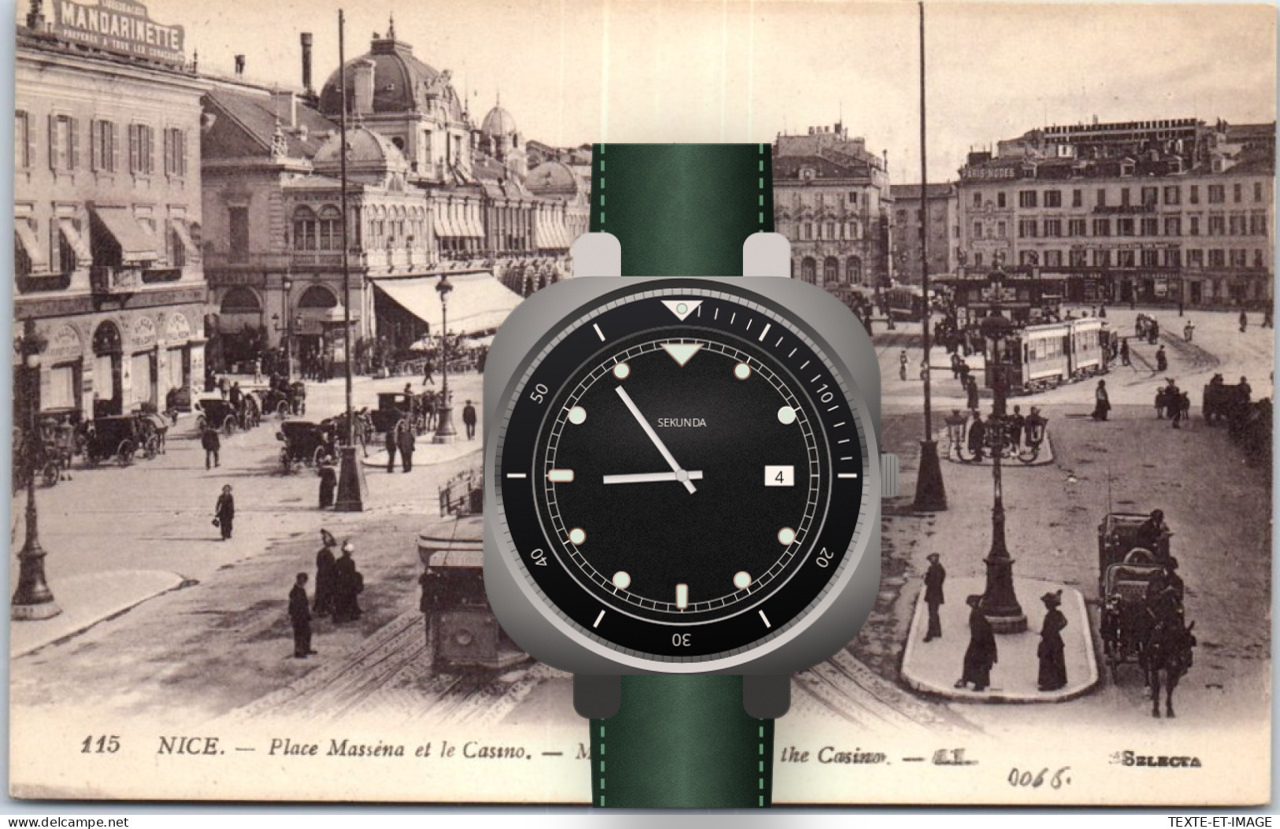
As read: h=8 m=54
